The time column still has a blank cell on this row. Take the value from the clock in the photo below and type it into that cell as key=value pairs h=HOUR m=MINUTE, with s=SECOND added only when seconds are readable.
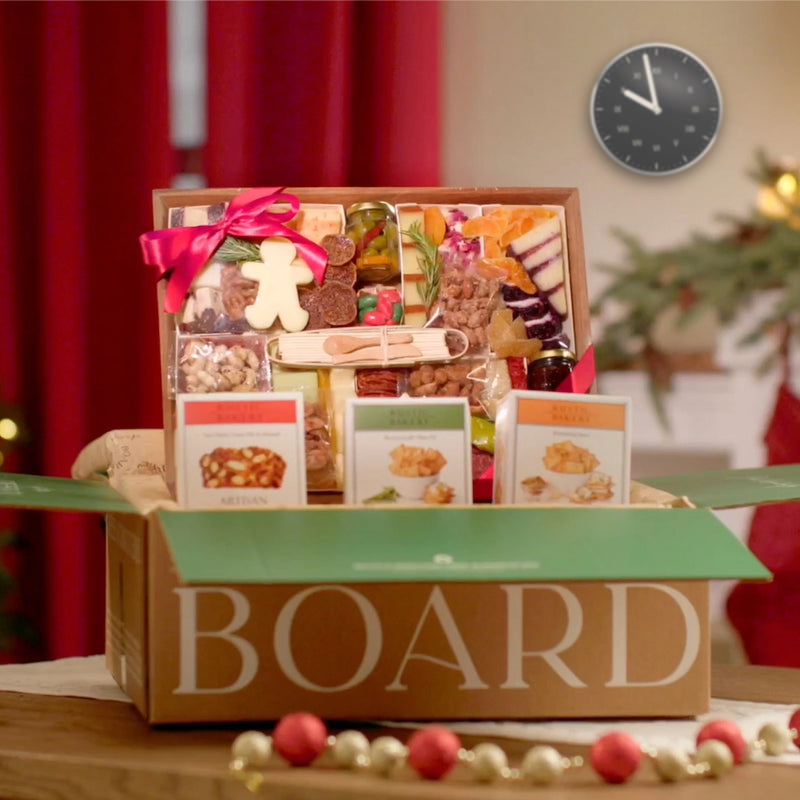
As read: h=9 m=58
